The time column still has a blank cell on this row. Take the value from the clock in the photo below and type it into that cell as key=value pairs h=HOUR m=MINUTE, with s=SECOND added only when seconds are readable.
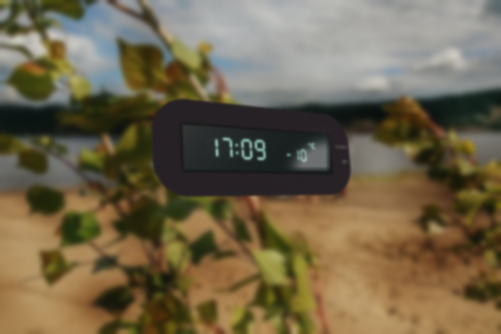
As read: h=17 m=9
